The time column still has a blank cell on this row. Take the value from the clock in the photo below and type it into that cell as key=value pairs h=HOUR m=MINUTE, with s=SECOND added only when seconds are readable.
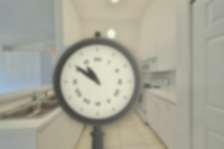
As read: h=10 m=51
